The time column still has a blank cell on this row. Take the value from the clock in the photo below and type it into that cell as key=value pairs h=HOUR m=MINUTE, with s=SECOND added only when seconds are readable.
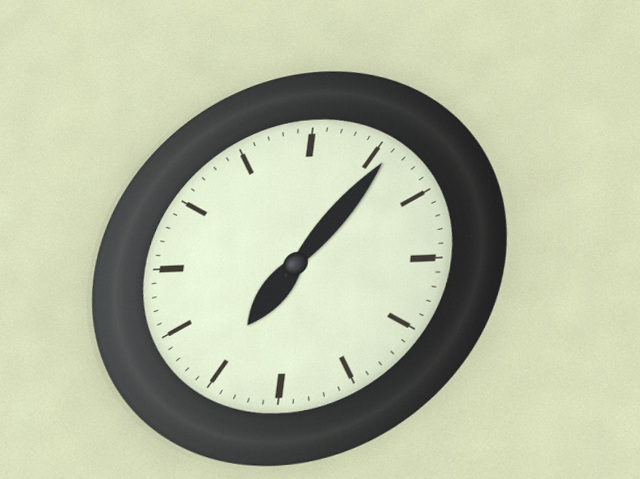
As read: h=7 m=6
